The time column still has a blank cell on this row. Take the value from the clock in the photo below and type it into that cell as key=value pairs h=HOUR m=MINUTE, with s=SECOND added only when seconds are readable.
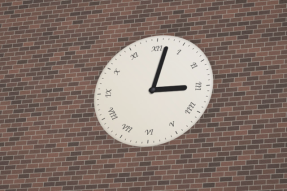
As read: h=3 m=2
